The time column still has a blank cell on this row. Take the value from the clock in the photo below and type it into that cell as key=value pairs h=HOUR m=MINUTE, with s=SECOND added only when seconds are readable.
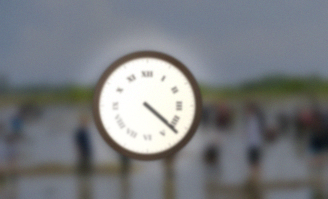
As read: h=4 m=22
